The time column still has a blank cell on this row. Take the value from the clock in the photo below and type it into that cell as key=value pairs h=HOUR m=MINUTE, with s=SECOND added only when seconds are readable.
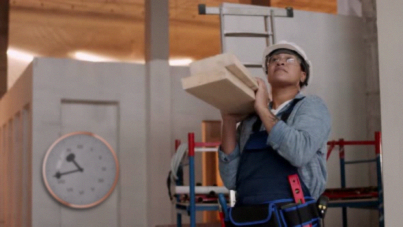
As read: h=10 m=43
